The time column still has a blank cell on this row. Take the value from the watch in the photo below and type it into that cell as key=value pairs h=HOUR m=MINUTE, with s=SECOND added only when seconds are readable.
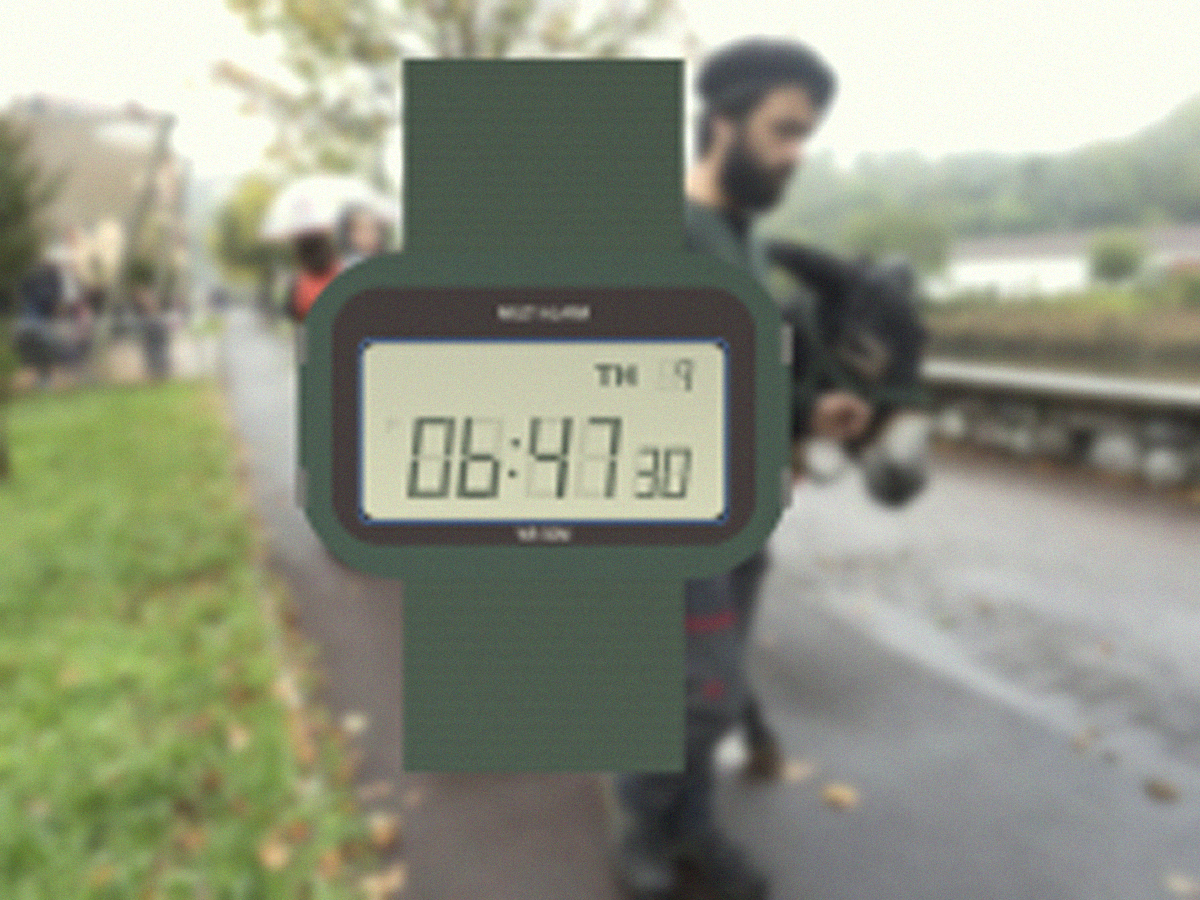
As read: h=6 m=47 s=30
